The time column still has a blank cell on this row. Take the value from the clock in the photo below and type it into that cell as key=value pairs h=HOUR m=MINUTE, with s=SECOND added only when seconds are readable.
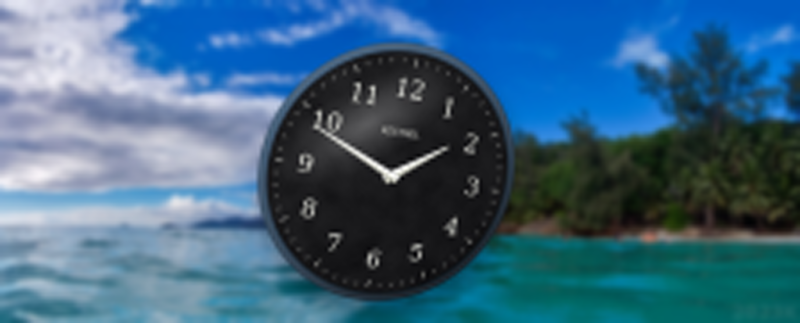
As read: h=1 m=49
